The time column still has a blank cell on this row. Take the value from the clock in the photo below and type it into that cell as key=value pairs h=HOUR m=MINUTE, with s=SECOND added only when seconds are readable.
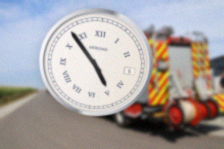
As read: h=4 m=53
